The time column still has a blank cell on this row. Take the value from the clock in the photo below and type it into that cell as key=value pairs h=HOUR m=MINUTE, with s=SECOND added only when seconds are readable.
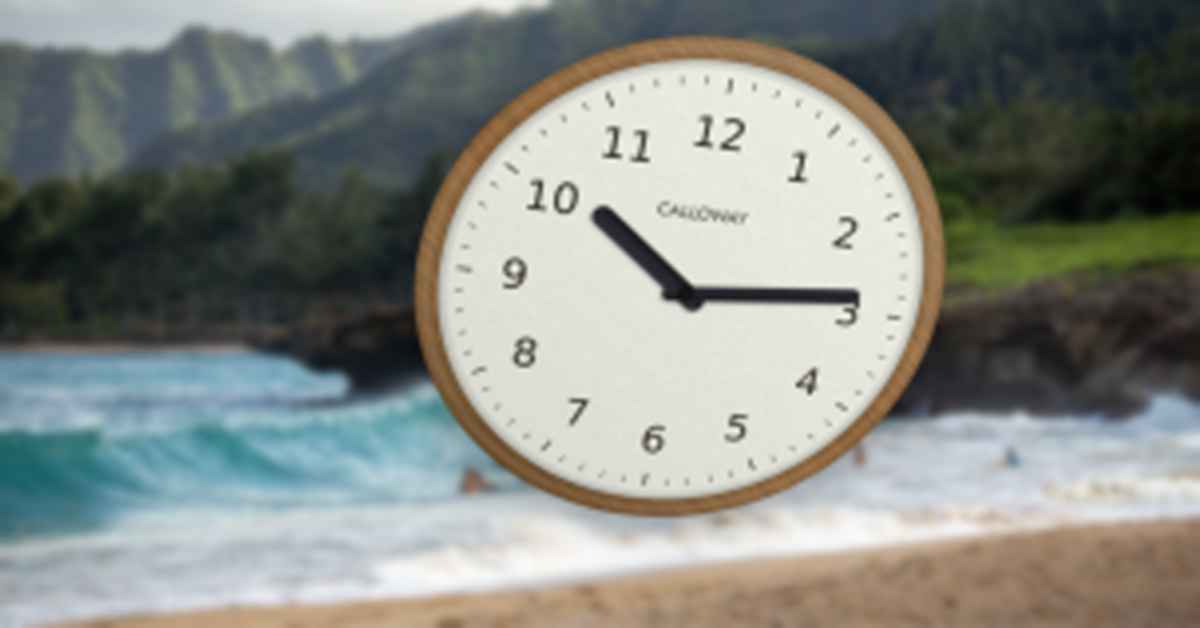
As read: h=10 m=14
